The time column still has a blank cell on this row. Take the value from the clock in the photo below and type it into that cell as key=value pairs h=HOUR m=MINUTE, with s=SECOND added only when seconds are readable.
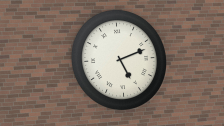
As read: h=5 m=12
